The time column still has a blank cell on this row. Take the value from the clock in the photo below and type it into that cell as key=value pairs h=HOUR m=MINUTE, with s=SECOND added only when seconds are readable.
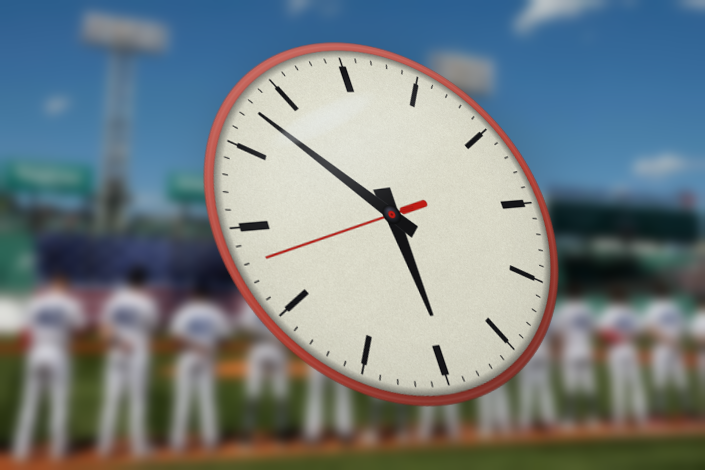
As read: h=5 m=52 s=43
